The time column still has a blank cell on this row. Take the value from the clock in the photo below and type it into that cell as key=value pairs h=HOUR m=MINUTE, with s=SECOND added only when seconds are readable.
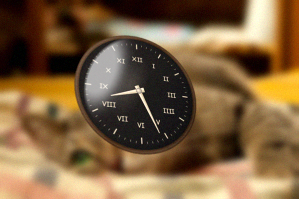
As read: h=8 m=26
